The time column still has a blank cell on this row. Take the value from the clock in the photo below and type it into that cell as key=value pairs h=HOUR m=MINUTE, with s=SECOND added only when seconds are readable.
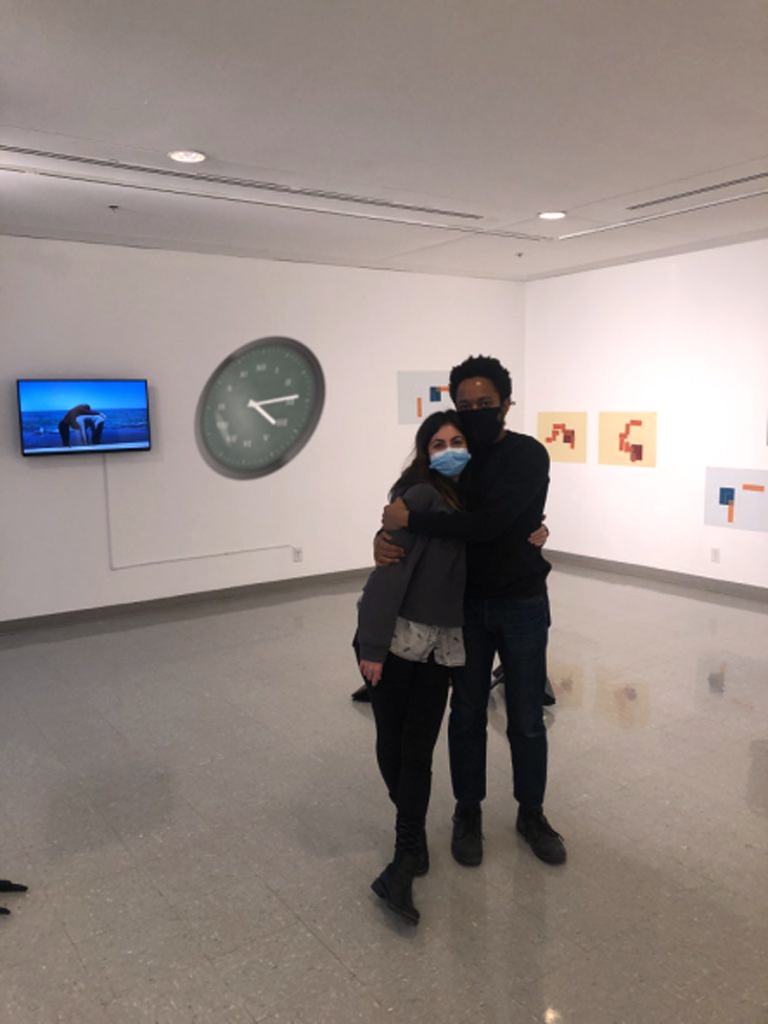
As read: h=4 m=14
